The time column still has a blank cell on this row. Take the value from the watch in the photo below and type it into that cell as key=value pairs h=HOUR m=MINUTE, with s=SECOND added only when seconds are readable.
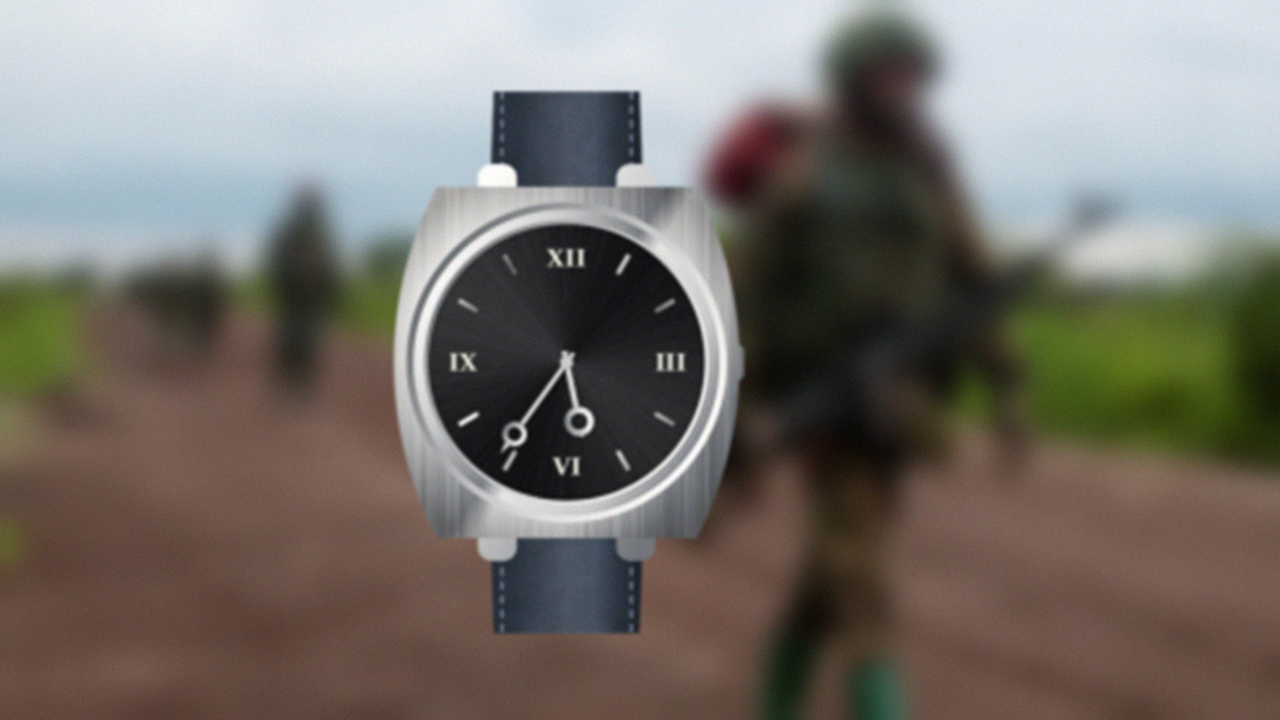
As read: h=5 m=36
